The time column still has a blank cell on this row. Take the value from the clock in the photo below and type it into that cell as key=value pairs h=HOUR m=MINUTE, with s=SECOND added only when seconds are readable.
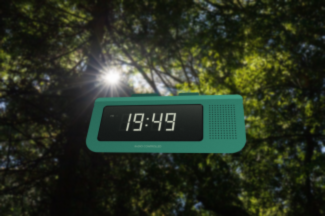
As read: h=19 m=49
